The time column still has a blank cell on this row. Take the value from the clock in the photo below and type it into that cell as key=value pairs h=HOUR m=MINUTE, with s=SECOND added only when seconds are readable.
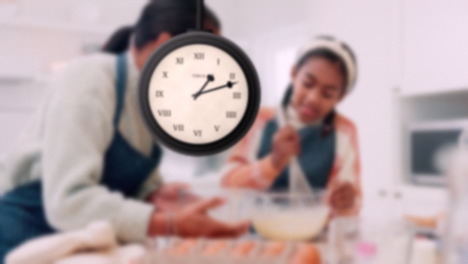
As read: h=1 m=12
